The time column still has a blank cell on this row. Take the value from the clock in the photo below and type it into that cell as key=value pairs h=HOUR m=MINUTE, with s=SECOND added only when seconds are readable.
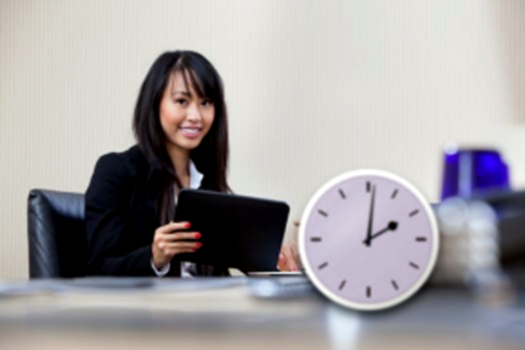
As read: h=2 m=1
